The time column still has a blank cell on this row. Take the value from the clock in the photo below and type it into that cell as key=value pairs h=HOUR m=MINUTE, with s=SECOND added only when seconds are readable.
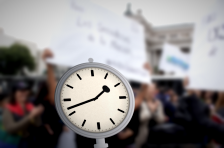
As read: h=1 m=42
